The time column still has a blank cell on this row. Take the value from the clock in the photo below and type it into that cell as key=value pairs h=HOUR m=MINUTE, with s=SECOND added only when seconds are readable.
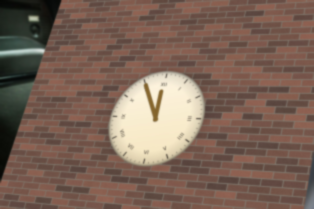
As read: h=11 m=55
